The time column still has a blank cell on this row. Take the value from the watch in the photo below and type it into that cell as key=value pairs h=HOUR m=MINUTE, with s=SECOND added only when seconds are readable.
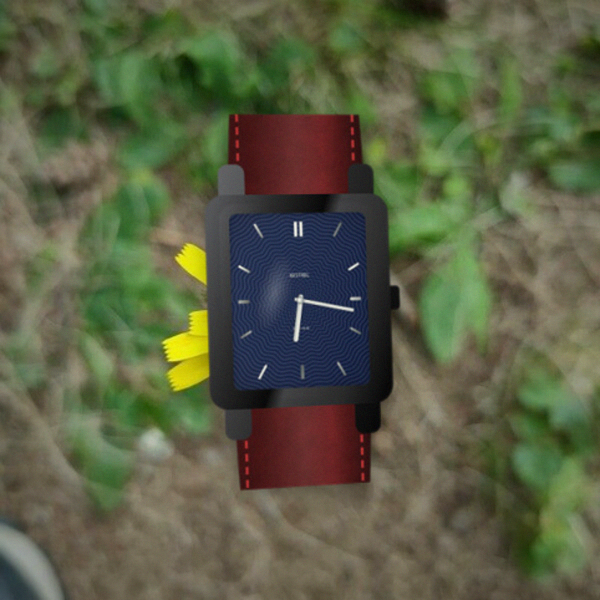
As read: h=6 m=17
